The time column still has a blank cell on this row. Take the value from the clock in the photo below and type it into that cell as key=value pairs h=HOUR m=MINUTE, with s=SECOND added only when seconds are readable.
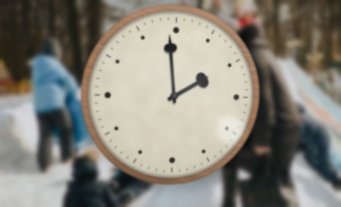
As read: h=1 m=59
